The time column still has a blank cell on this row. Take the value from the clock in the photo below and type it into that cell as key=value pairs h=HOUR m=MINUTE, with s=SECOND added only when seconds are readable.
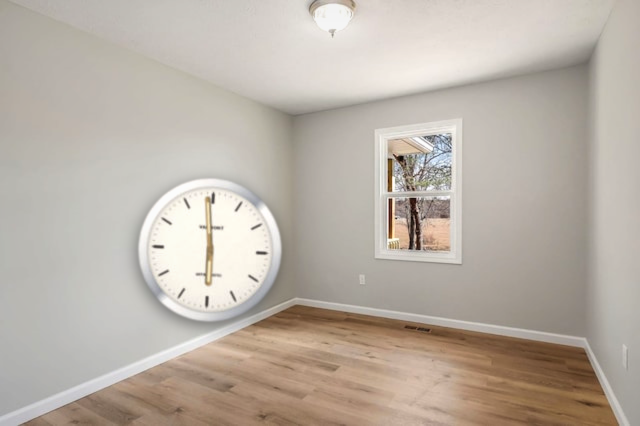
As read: h=5 m=59
